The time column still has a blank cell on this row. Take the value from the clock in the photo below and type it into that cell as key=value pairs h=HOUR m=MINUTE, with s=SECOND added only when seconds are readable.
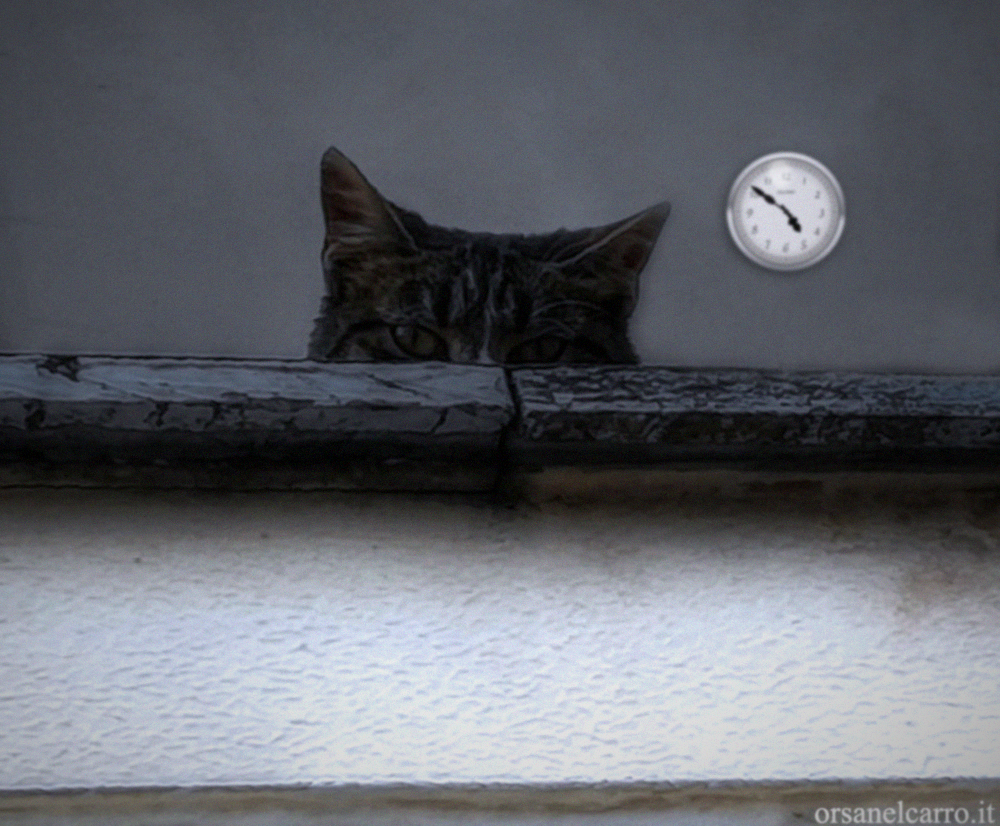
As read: h=4 m=51
